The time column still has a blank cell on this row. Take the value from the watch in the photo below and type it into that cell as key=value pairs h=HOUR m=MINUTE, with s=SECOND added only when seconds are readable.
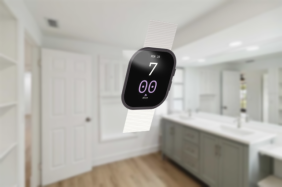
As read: h=7 m=0
